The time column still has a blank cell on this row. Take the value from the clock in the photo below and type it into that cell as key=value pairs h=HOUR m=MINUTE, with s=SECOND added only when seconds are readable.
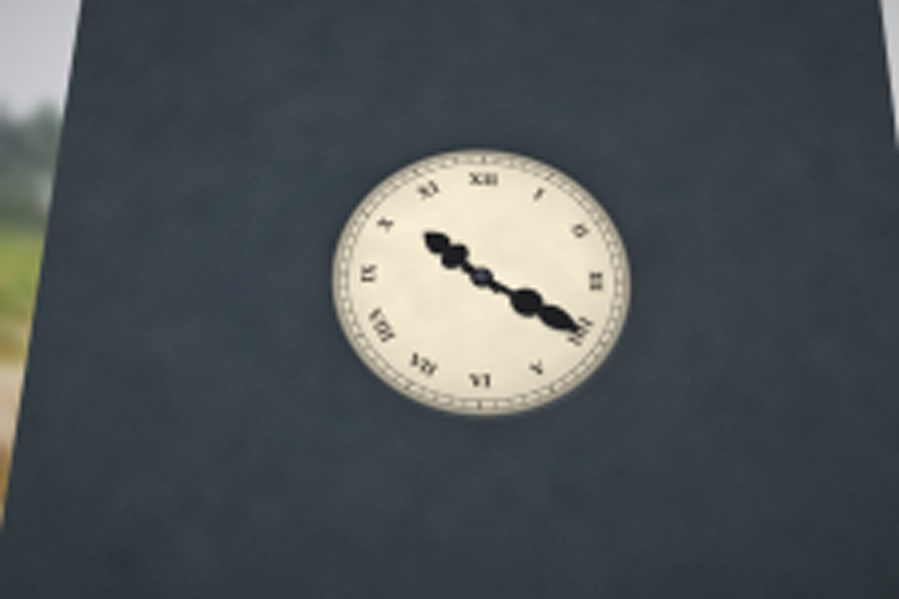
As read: h=10 m=20
